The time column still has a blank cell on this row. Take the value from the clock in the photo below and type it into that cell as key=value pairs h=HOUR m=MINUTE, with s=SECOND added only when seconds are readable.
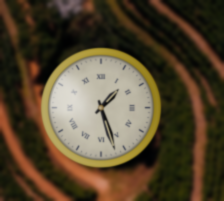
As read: h=1 m=27
